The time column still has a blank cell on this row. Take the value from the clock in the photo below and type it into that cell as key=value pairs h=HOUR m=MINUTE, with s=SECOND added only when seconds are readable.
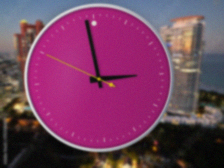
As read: h=2 m=58 s=50
